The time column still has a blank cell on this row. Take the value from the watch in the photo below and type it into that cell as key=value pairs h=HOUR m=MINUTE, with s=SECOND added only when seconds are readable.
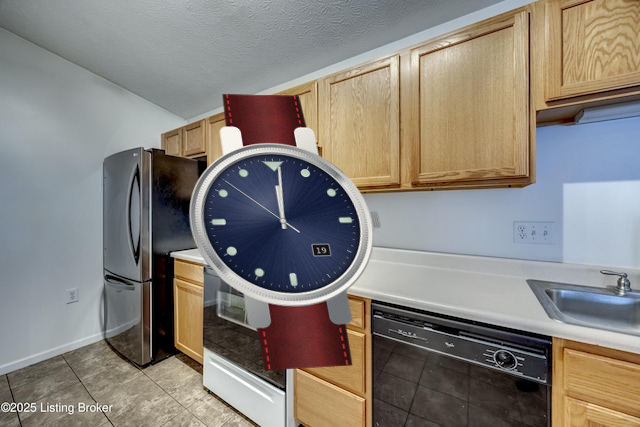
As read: h=12 m=0 s=52
